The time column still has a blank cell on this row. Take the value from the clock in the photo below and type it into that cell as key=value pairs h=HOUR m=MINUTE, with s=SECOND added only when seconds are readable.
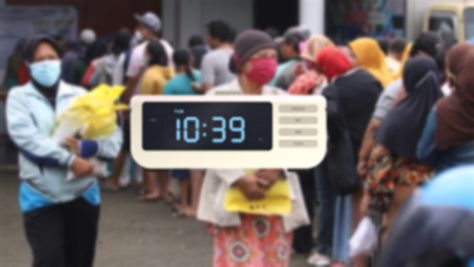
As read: h=10 m=39
